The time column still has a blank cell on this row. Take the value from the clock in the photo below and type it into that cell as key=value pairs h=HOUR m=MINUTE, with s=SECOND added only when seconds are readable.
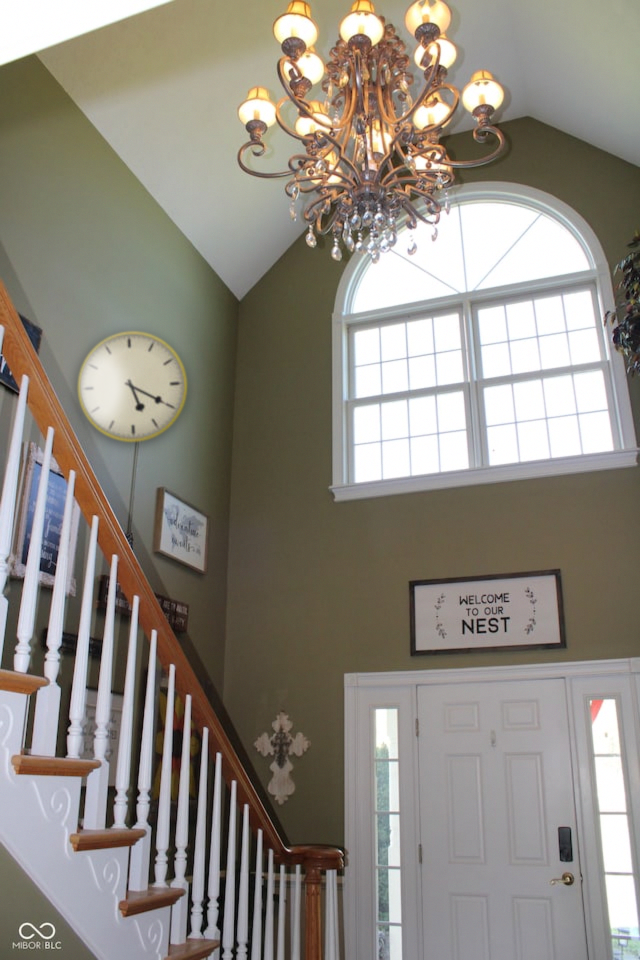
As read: h=5 m=20
